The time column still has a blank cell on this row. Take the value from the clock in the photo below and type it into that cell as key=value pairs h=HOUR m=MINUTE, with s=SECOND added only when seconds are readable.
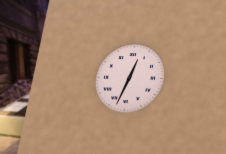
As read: h=12 m=33
